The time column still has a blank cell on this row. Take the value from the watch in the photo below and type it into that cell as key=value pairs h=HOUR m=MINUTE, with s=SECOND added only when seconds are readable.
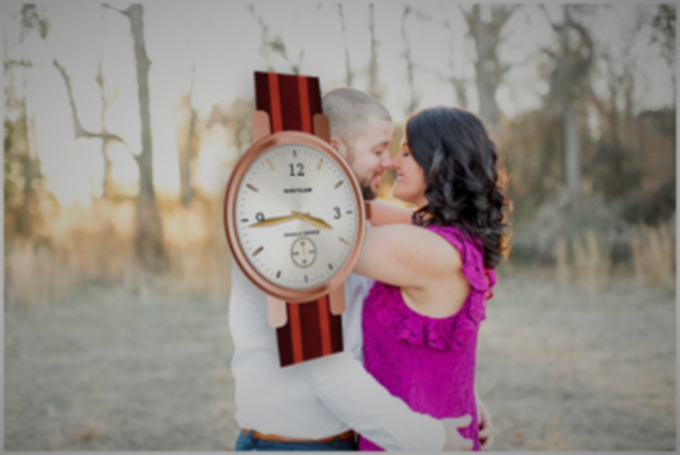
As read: h=3 m=44
